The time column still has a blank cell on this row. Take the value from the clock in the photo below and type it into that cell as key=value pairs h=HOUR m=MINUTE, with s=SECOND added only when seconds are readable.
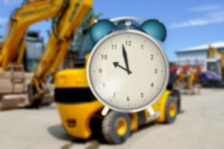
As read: h=9 m=58
